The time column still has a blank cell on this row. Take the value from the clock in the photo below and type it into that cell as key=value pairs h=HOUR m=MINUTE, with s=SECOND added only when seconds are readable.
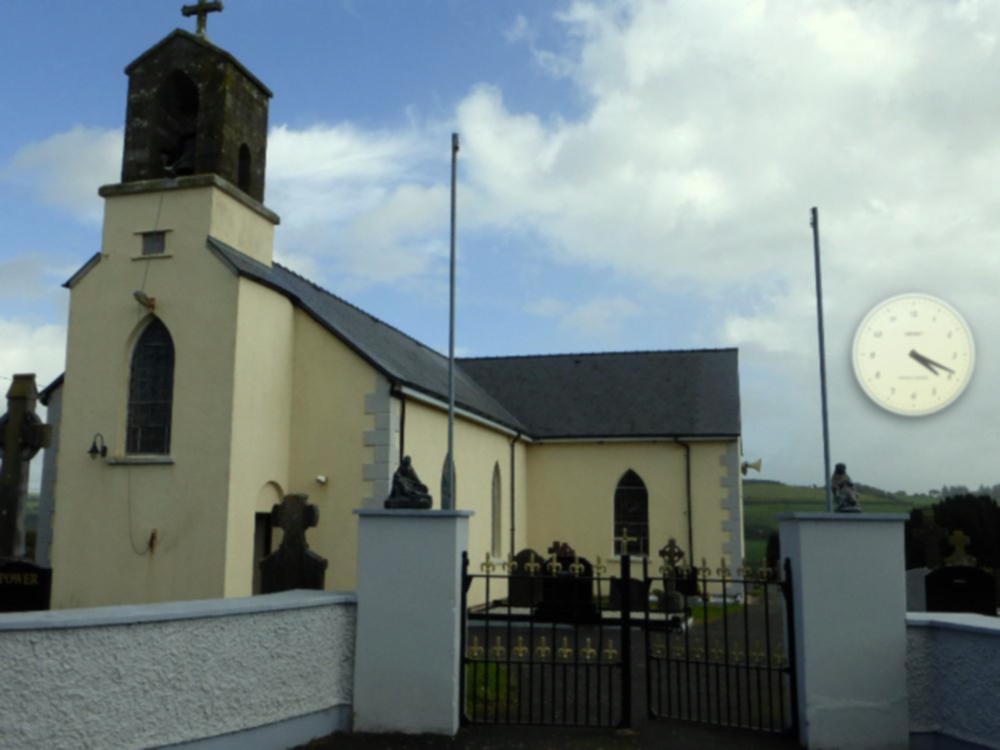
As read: h=4 m=19
